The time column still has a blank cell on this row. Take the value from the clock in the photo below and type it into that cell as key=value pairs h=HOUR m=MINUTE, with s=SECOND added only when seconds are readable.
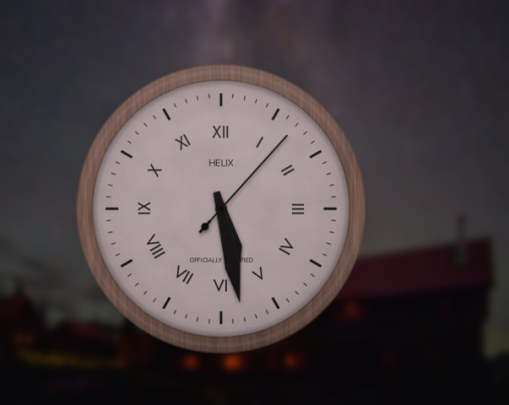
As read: h=5 m=28 s=7
